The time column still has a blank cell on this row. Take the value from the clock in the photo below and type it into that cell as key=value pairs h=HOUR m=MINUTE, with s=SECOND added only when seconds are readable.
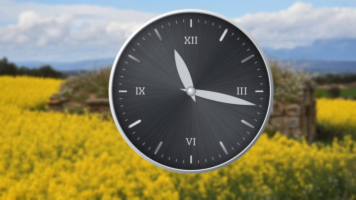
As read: h=11 m=17
